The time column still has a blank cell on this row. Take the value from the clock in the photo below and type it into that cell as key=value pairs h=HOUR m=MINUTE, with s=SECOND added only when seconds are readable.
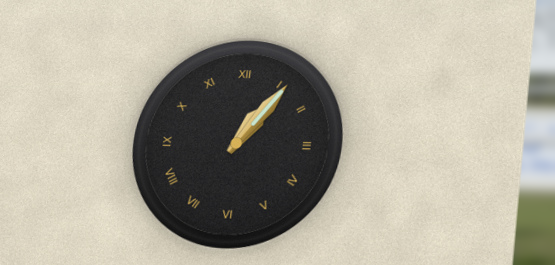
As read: h=1 m=6
